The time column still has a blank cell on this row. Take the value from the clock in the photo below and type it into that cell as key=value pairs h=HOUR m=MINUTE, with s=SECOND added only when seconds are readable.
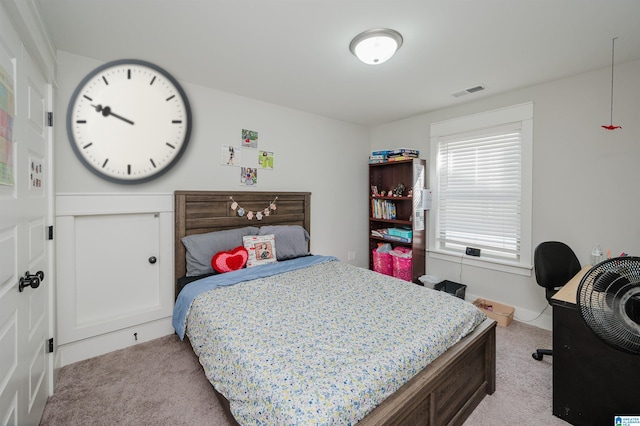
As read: h=9 m=49
